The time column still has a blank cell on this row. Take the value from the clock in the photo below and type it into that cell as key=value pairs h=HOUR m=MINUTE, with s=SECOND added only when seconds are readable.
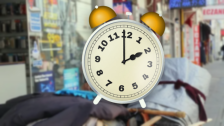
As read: h=1 m=59
